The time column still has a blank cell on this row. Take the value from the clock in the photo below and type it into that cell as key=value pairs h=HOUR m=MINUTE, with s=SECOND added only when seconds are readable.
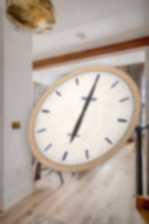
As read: h=6 m=0
